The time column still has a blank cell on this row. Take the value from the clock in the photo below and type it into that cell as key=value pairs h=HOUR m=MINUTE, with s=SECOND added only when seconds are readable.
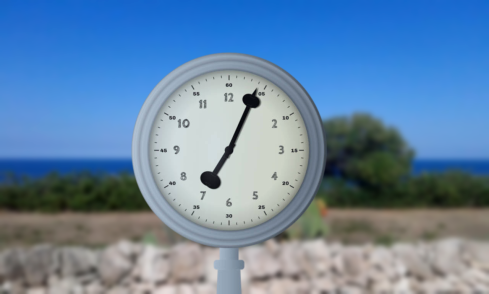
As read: h=7 m=4
